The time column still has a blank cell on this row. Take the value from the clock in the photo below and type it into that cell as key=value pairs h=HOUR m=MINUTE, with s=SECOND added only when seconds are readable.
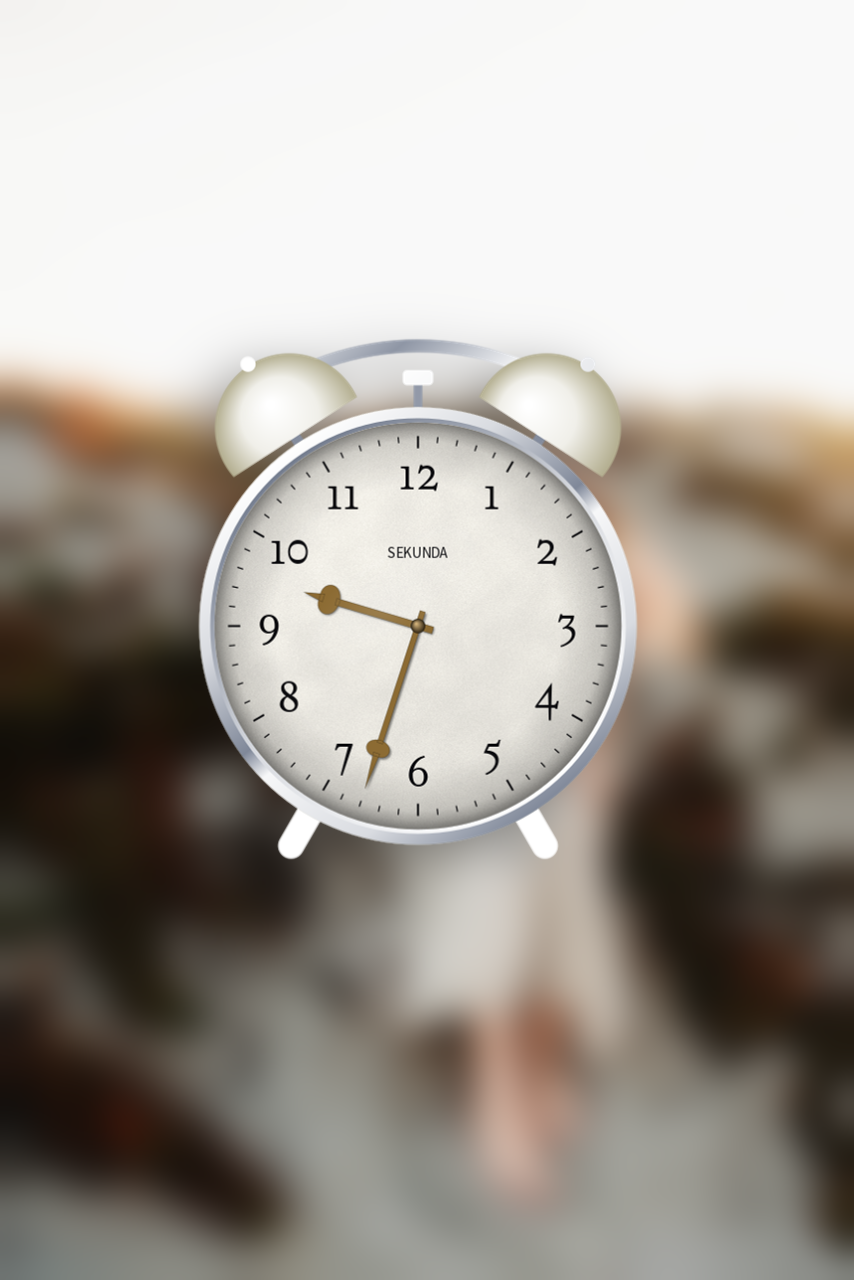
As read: h=9 m=33
